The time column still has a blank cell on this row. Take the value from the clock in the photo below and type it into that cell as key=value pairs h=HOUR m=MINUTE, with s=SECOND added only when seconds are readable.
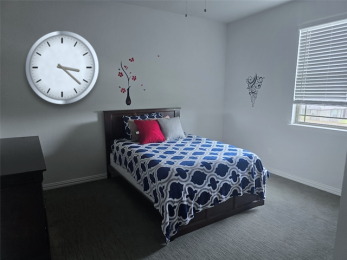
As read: h=3 m=22
